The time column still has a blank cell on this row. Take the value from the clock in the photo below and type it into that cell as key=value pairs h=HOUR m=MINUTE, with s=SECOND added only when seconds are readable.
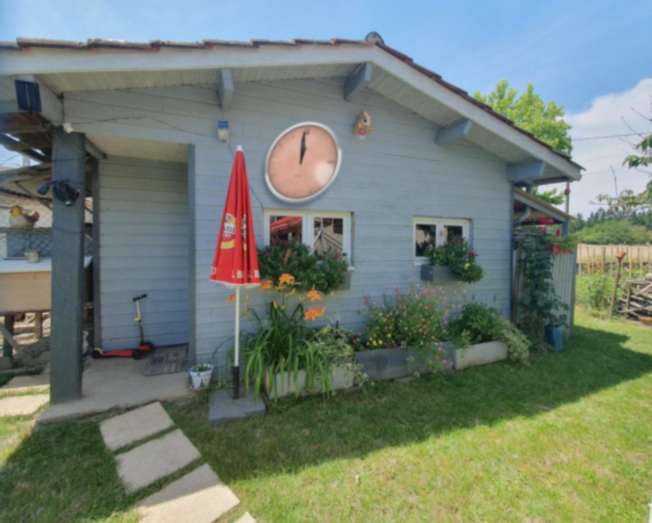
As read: h=11 m=59
